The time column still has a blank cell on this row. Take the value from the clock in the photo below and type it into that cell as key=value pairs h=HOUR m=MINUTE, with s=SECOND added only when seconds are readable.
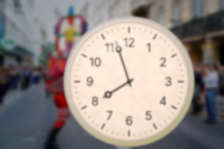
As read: h=7 m=57
